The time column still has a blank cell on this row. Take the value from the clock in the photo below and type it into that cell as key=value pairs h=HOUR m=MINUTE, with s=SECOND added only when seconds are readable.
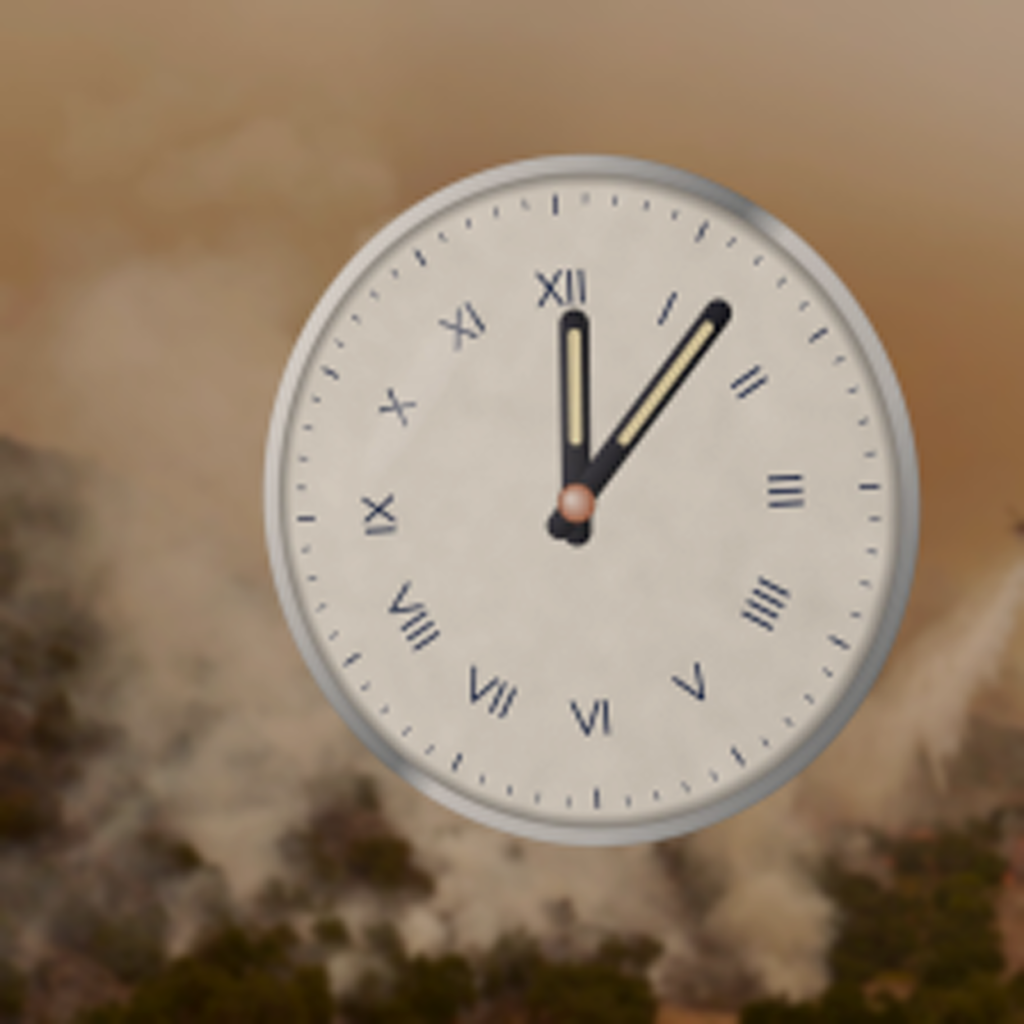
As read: h=12 m=7
